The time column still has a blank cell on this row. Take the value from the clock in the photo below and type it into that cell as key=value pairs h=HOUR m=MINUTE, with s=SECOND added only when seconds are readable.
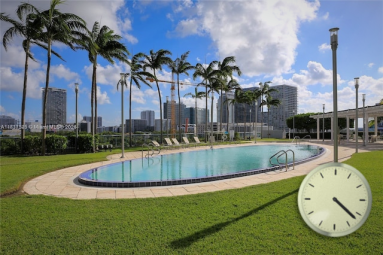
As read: h=4 m=22
